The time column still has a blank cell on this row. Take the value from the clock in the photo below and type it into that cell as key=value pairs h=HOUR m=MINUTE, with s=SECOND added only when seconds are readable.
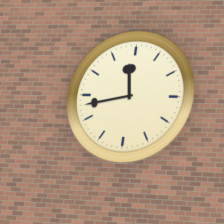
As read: h=11 m=43
